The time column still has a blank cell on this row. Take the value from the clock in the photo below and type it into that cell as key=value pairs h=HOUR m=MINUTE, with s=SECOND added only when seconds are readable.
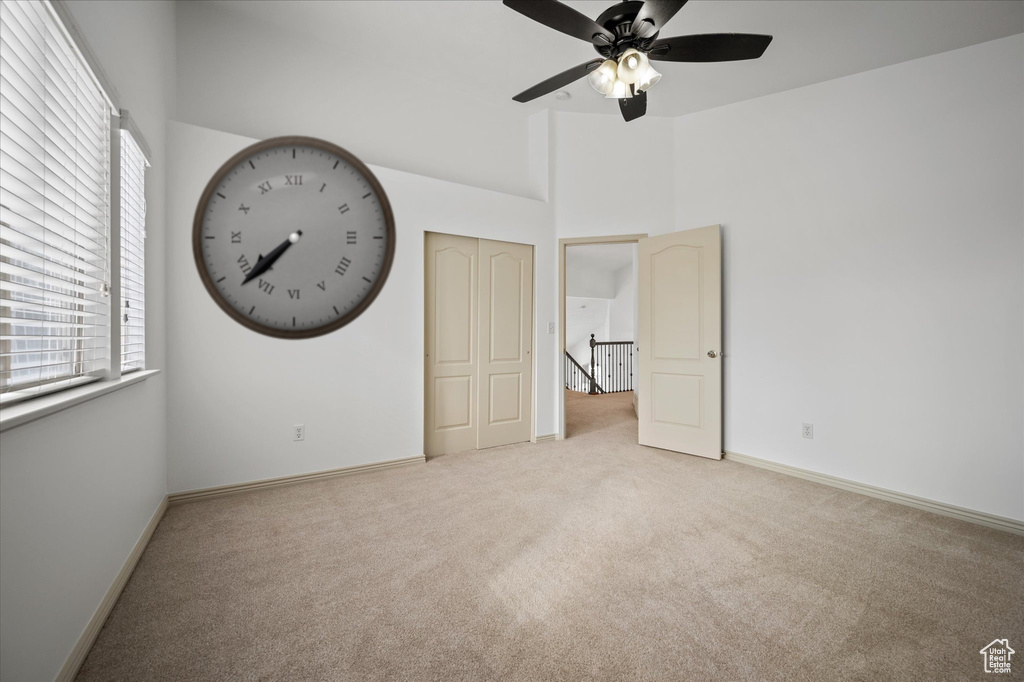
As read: h=7 m=38
